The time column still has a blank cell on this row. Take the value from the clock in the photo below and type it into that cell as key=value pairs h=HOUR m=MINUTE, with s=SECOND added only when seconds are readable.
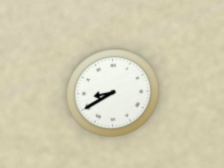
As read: h=8 m=40
